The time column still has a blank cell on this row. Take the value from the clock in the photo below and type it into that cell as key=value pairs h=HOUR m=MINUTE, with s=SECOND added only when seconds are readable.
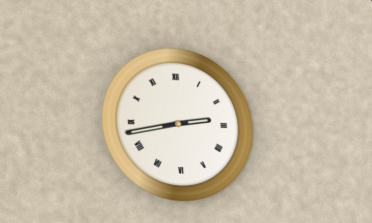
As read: h=2 m=43
